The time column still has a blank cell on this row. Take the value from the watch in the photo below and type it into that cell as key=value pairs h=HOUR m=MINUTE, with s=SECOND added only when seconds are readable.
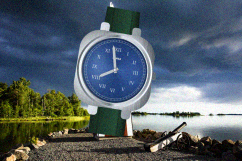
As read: h=7 m=58
